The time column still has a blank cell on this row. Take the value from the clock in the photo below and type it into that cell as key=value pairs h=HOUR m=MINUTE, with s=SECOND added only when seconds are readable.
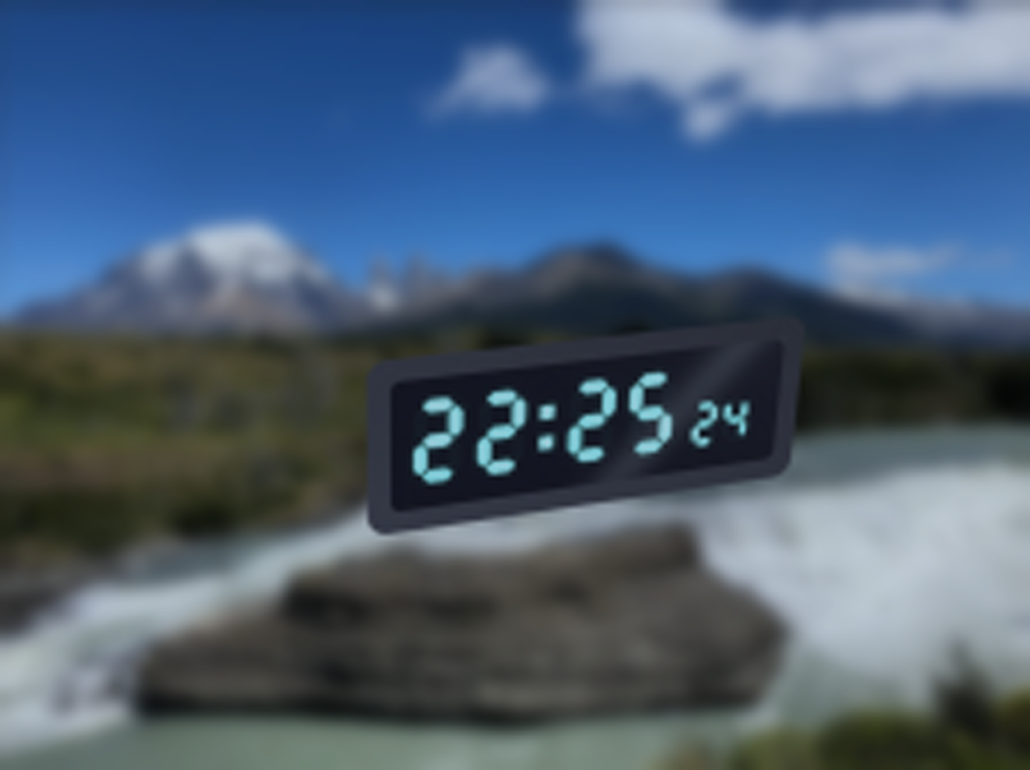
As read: h=22 m=25 s=24
